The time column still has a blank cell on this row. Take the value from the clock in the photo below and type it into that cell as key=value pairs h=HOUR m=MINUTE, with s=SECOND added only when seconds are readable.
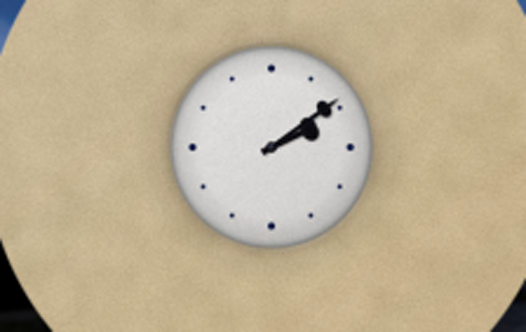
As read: h=2 m=9
